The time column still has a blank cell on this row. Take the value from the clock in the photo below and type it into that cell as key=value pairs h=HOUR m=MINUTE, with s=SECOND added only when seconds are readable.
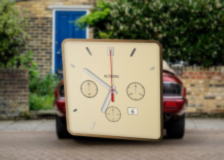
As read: h=6 m=51
